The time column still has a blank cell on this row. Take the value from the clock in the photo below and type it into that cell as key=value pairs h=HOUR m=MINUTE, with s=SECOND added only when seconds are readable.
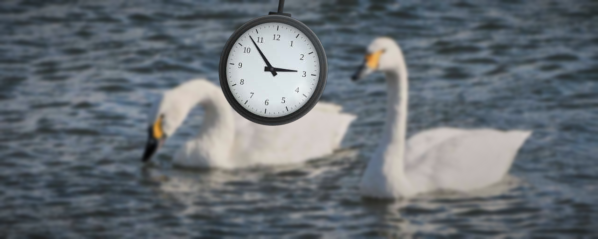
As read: h=2 m=53
